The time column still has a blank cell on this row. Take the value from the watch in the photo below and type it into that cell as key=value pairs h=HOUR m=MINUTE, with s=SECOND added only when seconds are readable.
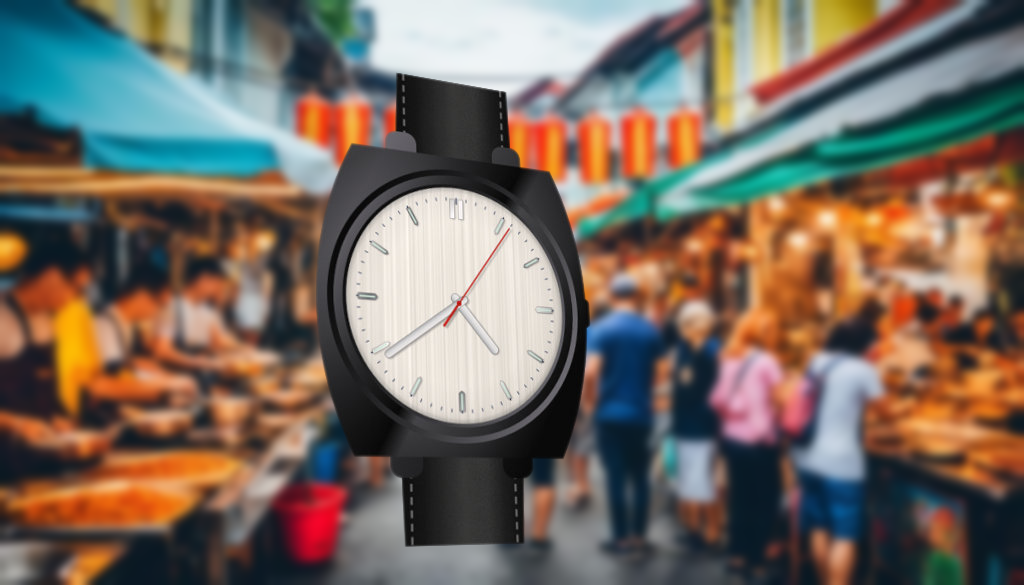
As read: h=4 m=39 s=6
